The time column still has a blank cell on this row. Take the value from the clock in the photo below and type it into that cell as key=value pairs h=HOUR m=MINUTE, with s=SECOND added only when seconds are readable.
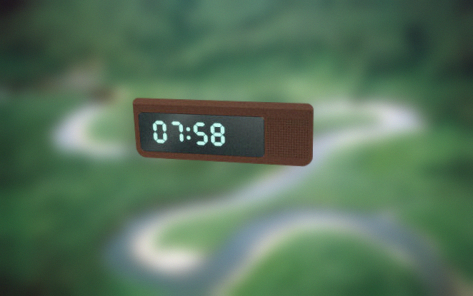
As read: h=7 m=58
